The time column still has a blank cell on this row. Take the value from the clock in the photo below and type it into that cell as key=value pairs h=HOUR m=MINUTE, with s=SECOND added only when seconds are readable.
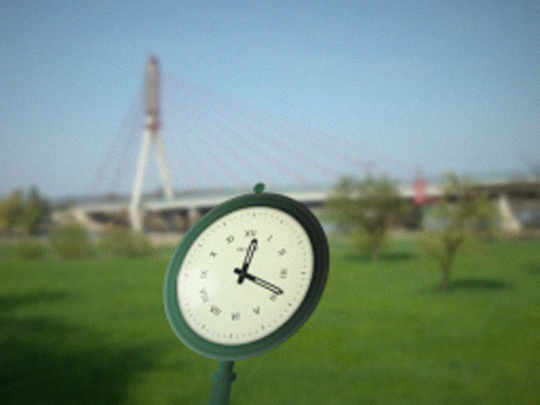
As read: h=12 m=19
